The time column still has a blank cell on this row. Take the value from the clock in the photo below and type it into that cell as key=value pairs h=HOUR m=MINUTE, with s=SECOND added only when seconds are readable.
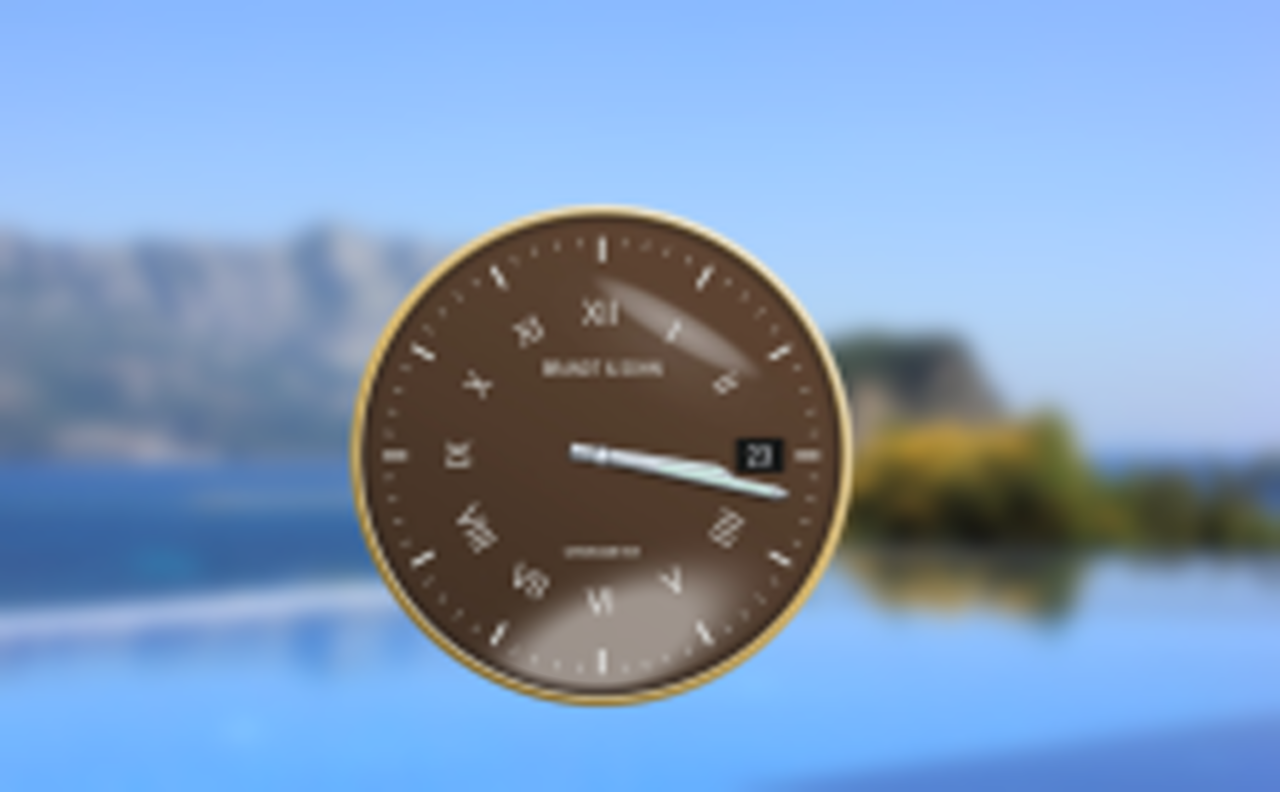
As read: h=3 m=17
